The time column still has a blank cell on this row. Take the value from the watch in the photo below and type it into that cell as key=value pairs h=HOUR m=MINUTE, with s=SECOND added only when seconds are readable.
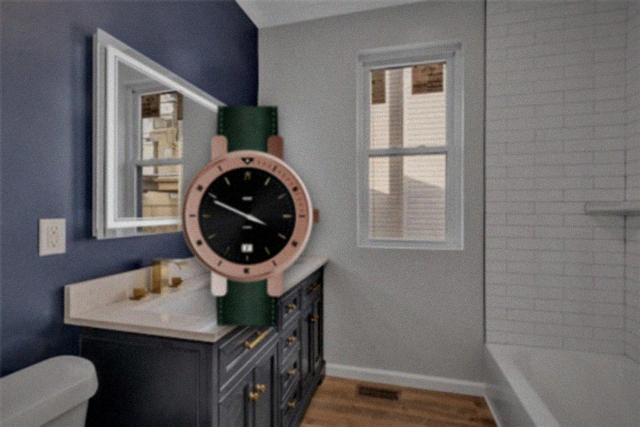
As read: h=3 m=49
